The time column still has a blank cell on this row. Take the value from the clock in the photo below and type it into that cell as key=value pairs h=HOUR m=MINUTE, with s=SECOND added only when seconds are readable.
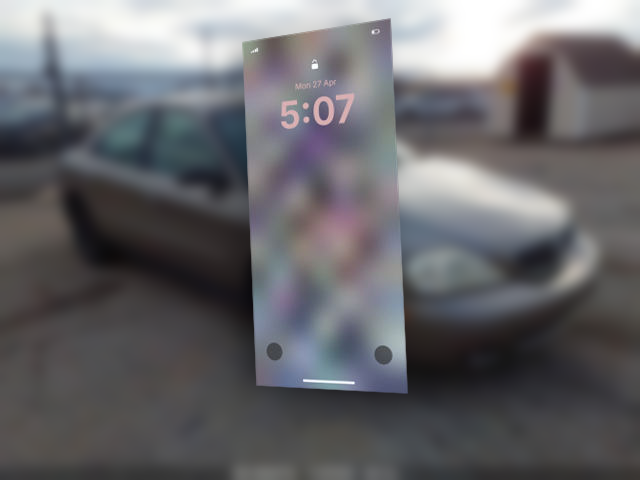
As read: h=5 m=7
